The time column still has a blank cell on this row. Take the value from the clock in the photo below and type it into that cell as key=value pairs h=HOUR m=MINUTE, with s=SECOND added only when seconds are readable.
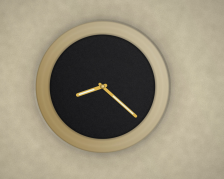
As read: h=8 m=22
